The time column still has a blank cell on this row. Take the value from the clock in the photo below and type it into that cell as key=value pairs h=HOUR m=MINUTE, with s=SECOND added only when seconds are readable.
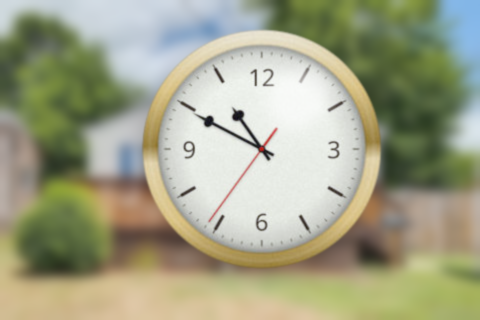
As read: h=10 m=49 s=36
